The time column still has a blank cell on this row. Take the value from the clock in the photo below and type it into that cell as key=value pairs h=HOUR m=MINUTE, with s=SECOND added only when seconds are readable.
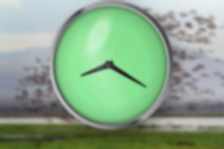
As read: h=8 m=20
